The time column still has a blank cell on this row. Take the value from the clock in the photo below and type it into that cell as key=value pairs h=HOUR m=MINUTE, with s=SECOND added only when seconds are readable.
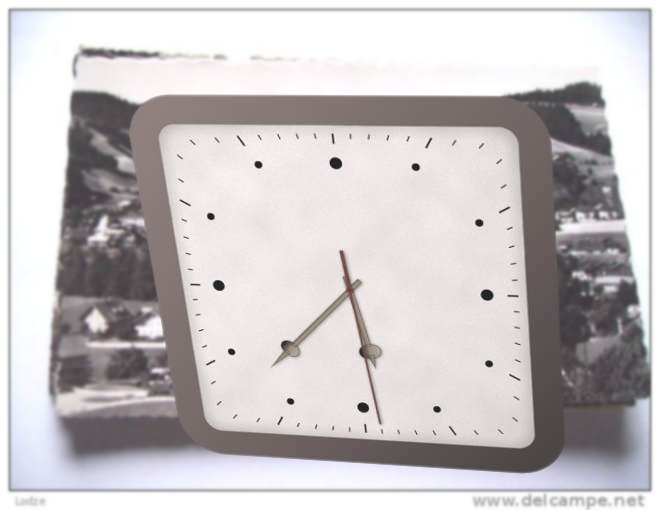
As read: h=5 m=37 s=29
